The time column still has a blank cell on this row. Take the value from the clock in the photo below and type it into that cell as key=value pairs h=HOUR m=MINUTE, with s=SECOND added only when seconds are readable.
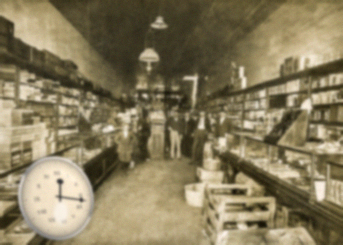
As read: h=12 m=17
